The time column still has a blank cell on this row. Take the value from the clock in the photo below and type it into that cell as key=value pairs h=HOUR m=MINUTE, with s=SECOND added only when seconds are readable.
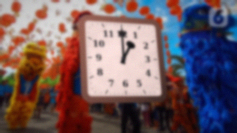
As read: h=1 m=0
